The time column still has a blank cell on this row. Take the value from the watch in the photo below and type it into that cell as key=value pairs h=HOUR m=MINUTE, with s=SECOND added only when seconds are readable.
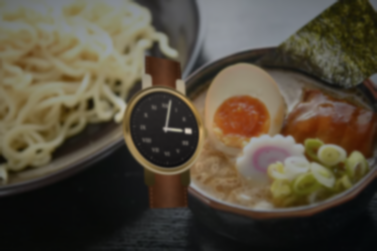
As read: h=3 m=2
